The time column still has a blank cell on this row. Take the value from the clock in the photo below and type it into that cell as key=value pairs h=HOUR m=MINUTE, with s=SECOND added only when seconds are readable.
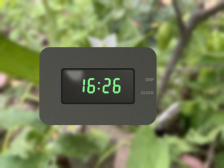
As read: h=16 m=26
